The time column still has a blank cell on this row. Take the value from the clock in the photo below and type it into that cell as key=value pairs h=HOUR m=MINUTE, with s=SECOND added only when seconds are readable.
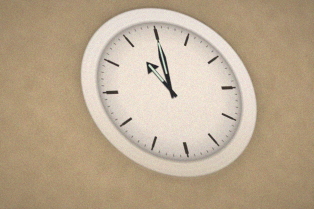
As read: h=11 m=0
